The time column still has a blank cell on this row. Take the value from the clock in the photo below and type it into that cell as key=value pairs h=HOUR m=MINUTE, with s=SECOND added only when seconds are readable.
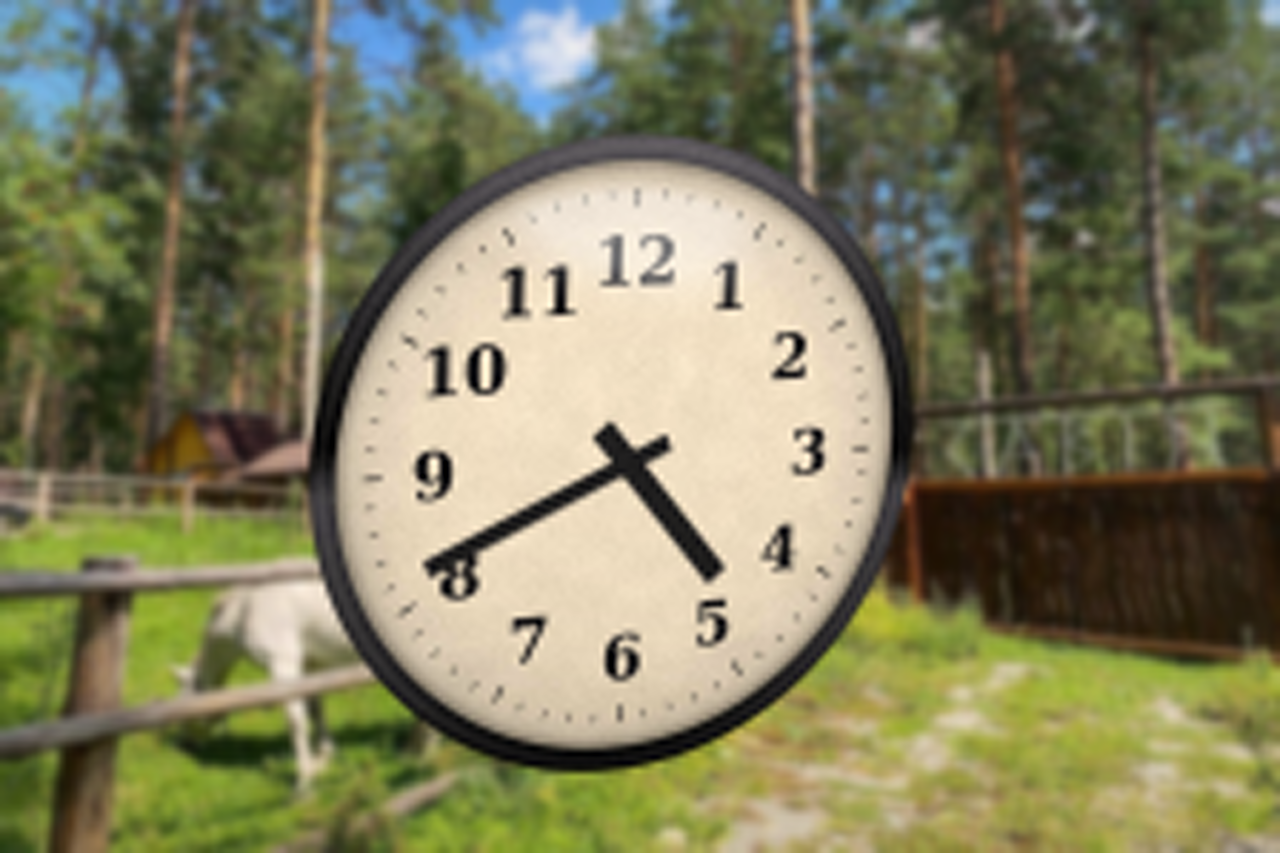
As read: h=4 m=41
